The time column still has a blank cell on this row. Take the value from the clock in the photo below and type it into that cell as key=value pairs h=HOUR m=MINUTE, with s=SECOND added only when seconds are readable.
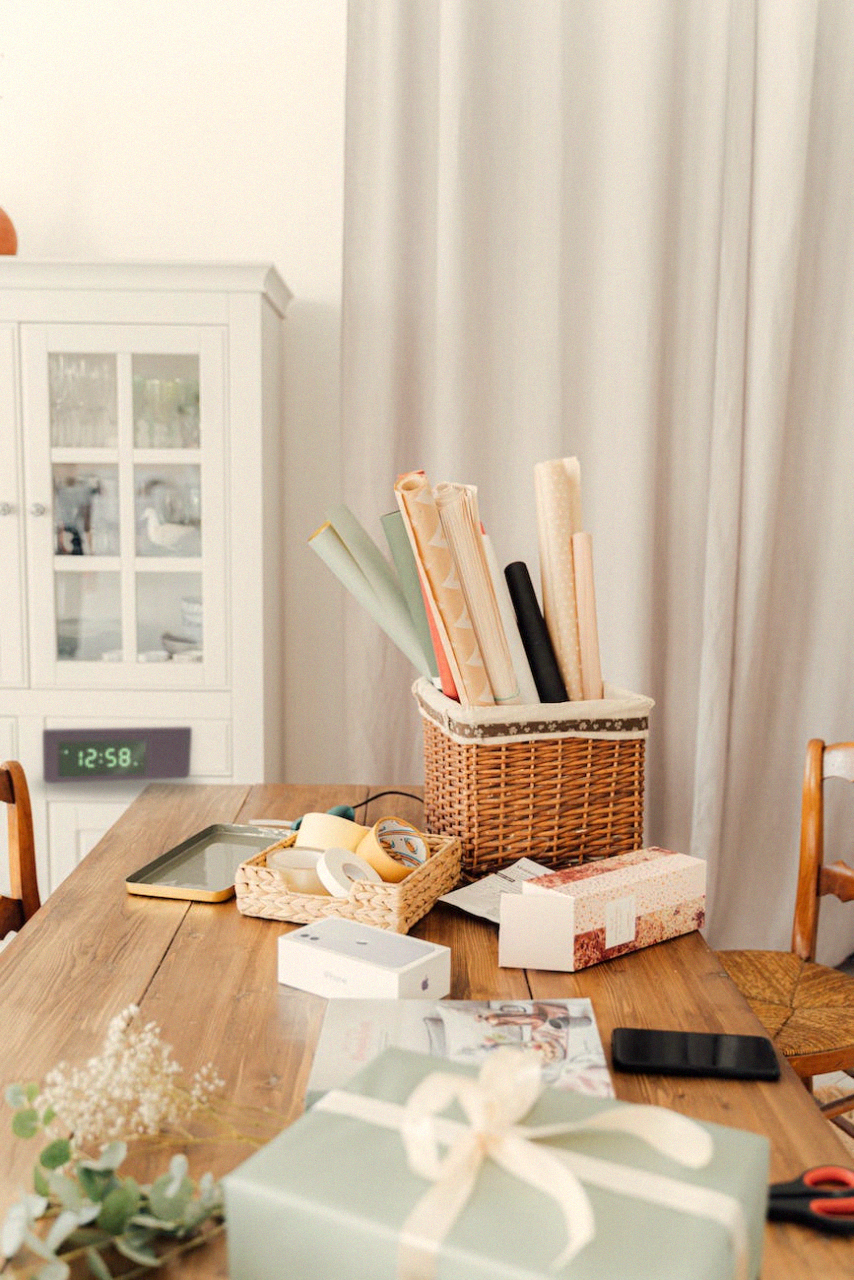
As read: h=12 m=58
